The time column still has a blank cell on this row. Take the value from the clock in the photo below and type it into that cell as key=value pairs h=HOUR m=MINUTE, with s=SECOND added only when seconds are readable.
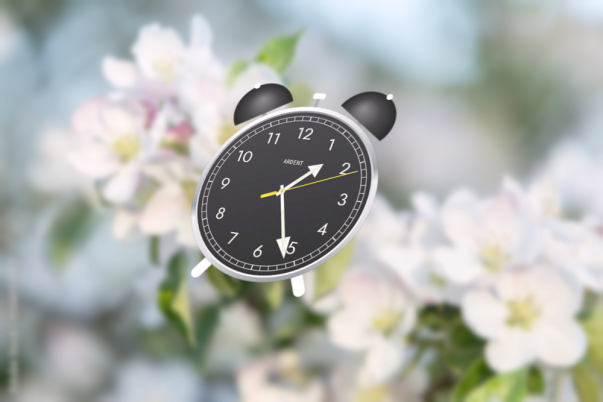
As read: h=1 m=26 s=11
